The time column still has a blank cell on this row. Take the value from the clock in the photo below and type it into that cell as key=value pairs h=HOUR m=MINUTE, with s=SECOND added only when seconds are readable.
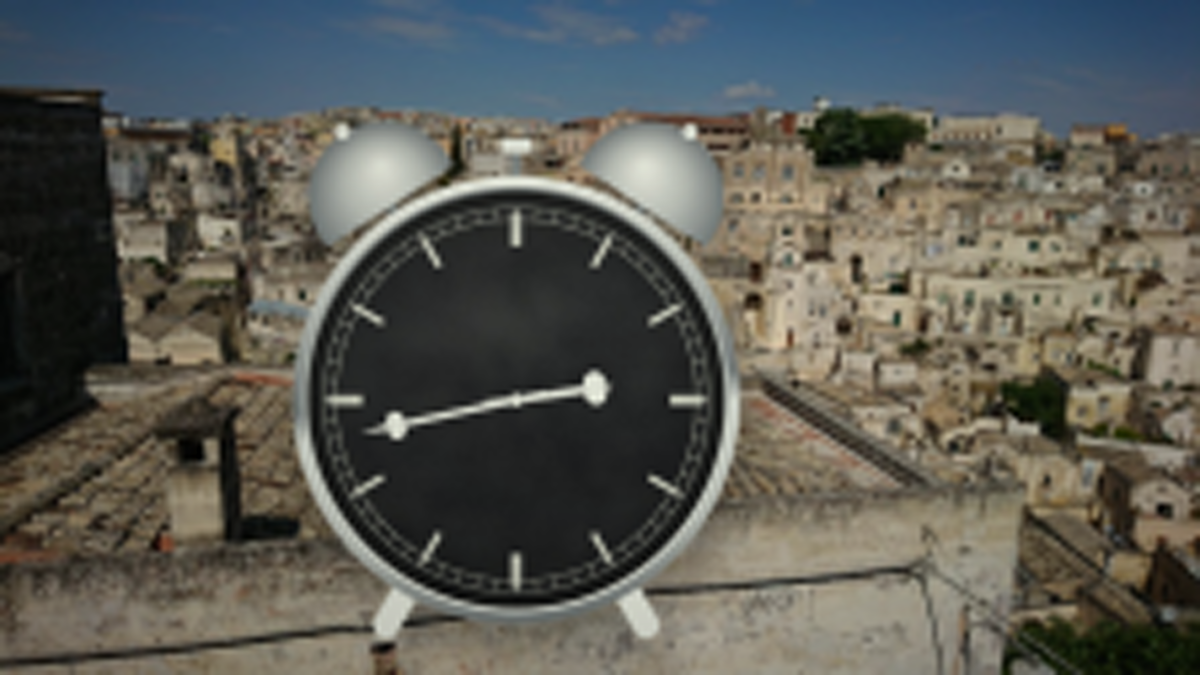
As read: h=2 m=43
